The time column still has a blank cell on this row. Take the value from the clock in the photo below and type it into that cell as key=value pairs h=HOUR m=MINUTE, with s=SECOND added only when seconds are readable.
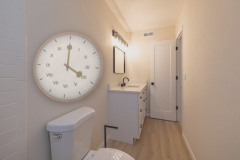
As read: h=4 m=0
